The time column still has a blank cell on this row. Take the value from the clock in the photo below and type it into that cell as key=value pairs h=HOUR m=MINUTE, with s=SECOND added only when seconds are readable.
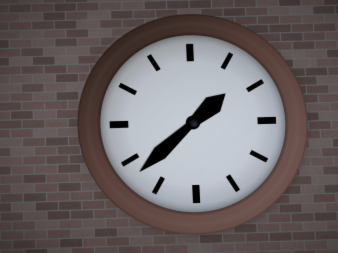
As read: h=1 m=38
